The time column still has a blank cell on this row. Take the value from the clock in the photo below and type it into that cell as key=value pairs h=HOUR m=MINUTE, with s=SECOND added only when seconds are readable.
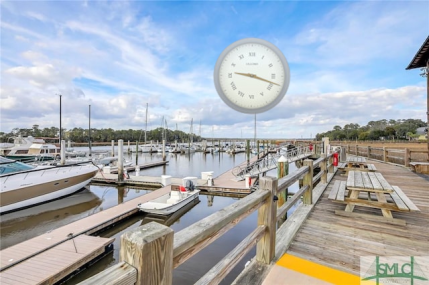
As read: h=9 m=18
